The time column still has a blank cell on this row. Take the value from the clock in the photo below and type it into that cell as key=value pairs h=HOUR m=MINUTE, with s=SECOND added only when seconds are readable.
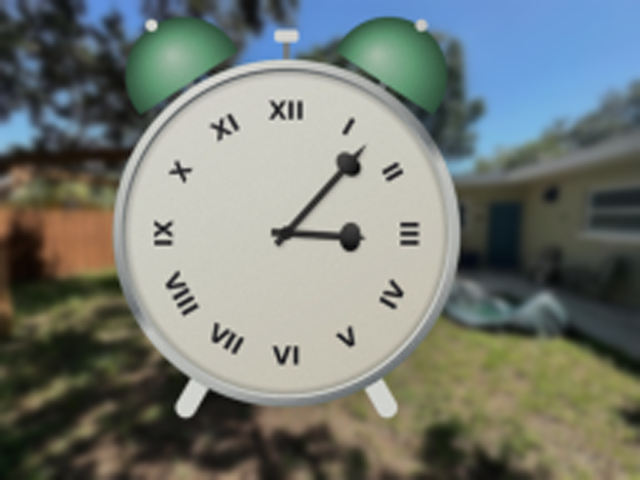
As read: h=3 m=7
